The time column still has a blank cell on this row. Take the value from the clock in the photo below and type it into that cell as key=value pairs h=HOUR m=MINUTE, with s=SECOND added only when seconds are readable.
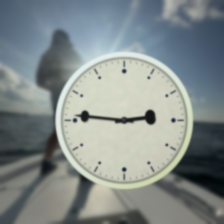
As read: h=2 m=46
